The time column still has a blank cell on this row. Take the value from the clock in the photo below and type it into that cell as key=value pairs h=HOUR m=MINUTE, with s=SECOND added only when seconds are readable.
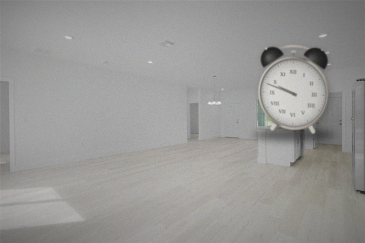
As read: h=9 m=48
